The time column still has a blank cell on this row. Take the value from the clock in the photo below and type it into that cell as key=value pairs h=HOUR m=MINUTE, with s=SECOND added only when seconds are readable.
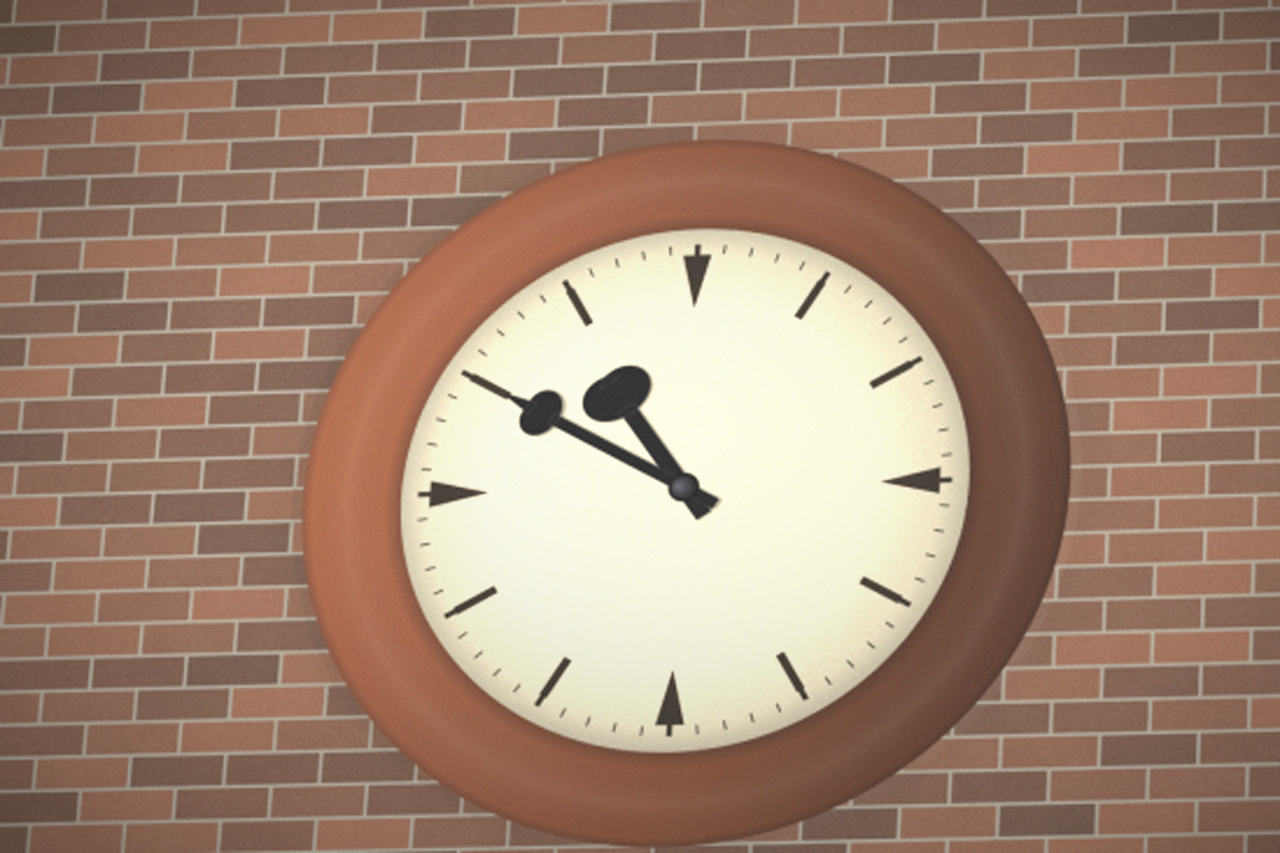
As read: h=10 m=50
